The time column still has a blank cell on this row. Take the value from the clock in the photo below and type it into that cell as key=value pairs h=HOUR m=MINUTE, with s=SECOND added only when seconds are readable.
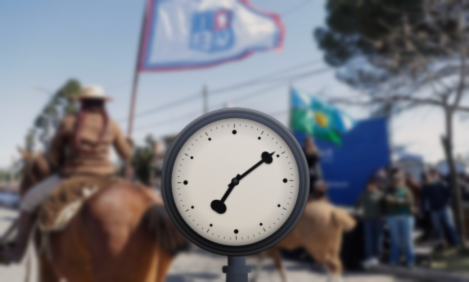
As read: h=7 m=9
